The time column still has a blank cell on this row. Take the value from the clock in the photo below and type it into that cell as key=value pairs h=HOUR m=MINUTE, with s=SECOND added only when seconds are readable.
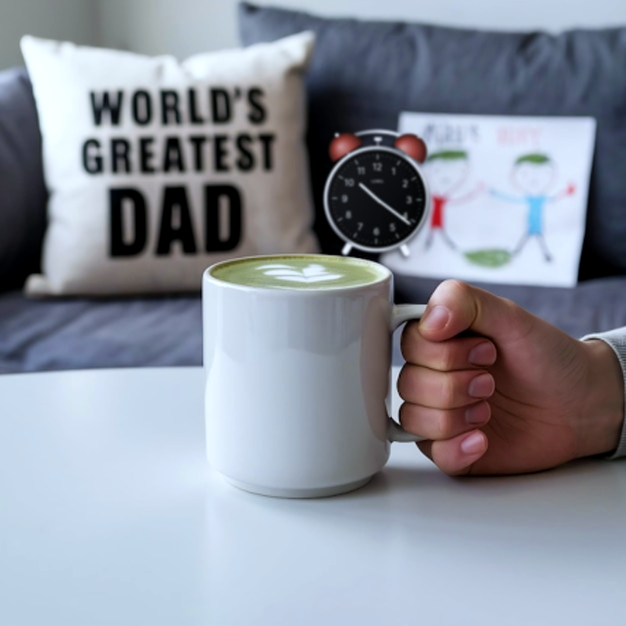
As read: h=10 m=21
